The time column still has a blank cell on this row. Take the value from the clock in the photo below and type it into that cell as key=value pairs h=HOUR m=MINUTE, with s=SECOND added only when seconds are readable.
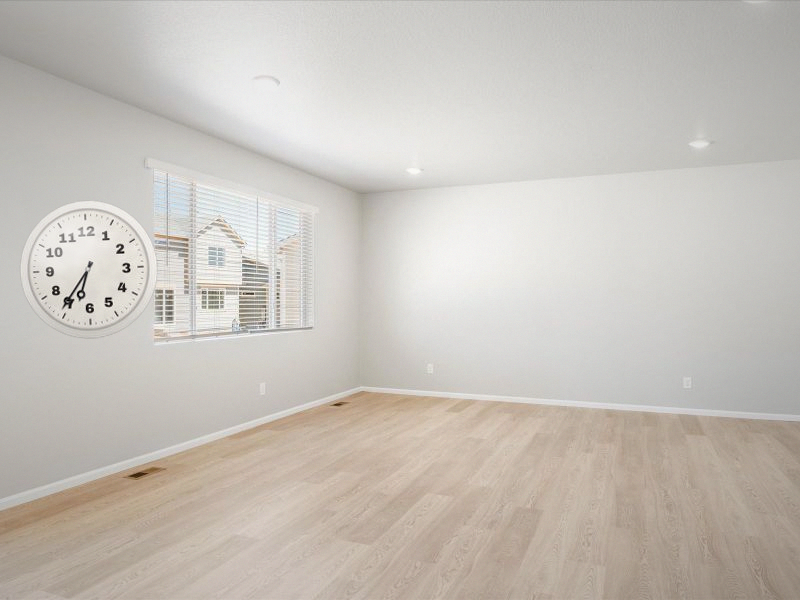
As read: h=6 m=36
